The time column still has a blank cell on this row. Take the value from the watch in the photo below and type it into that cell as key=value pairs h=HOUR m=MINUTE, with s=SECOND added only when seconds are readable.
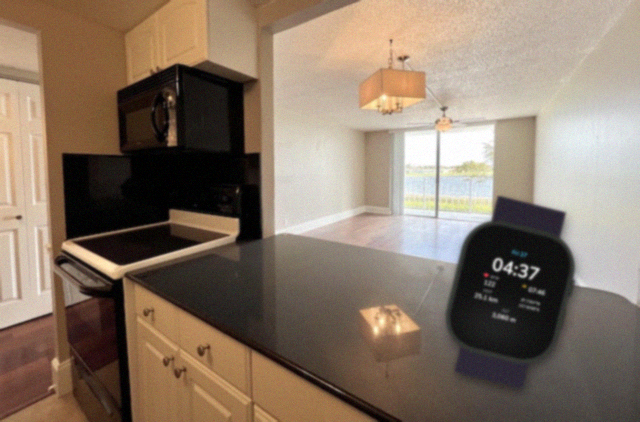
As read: h=4 m=37
